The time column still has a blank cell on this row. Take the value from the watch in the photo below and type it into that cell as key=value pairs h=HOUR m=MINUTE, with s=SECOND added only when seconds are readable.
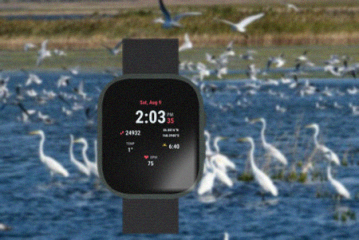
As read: h=2 m=3
